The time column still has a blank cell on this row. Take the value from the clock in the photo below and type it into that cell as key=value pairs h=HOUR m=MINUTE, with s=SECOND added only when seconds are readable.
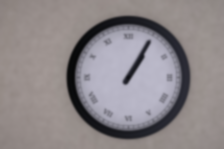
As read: h=1 m=5
